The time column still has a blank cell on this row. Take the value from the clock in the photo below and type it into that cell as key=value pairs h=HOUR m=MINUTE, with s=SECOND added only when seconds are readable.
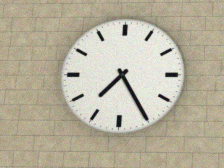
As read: h=7 m=25
